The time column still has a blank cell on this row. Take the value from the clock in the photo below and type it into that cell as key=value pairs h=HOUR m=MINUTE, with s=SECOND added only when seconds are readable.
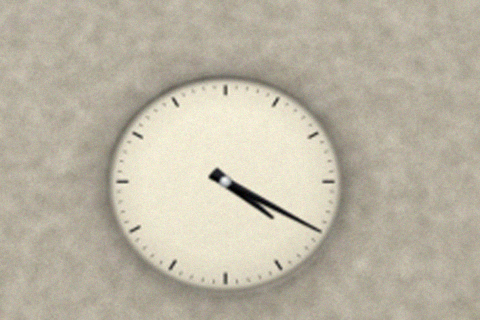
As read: h=4 m=20
